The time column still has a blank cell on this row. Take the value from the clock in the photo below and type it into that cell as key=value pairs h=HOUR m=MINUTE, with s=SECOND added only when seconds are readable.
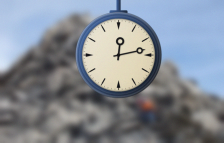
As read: h=12 m=13
